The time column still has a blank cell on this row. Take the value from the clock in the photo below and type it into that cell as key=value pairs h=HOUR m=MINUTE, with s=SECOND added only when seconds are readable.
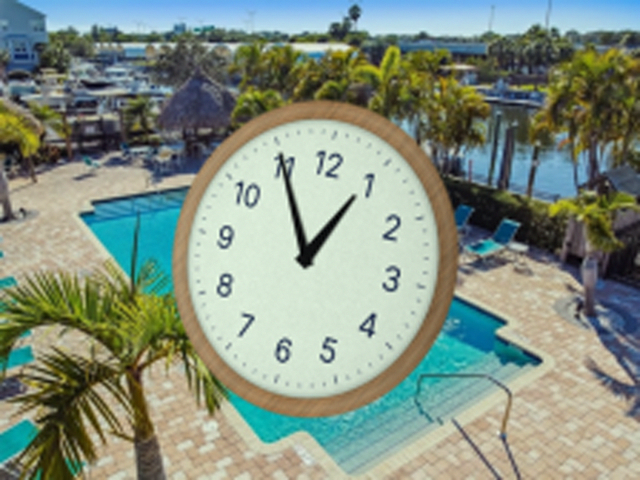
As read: h=12 m=55
